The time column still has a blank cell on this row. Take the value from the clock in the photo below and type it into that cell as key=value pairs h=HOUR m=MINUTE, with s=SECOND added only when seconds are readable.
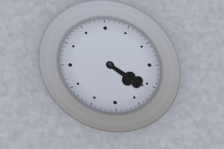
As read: h=4 m=21
